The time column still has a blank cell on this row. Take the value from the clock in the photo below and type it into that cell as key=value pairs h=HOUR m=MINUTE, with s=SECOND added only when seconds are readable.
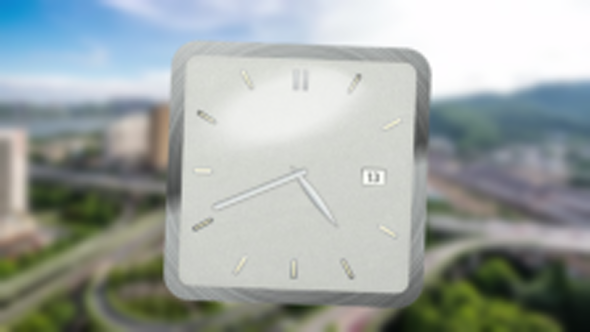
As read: h=4 m=41
